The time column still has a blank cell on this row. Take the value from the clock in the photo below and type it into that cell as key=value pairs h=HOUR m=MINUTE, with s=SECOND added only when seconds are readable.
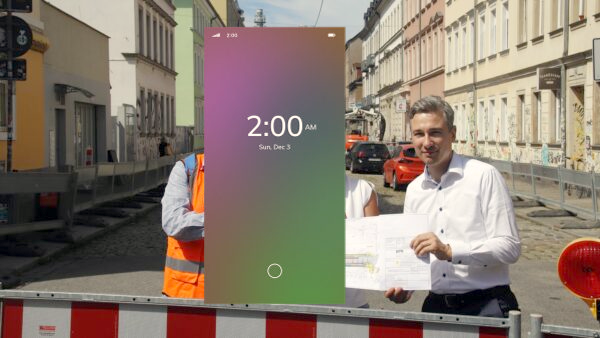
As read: h=2 m=0
